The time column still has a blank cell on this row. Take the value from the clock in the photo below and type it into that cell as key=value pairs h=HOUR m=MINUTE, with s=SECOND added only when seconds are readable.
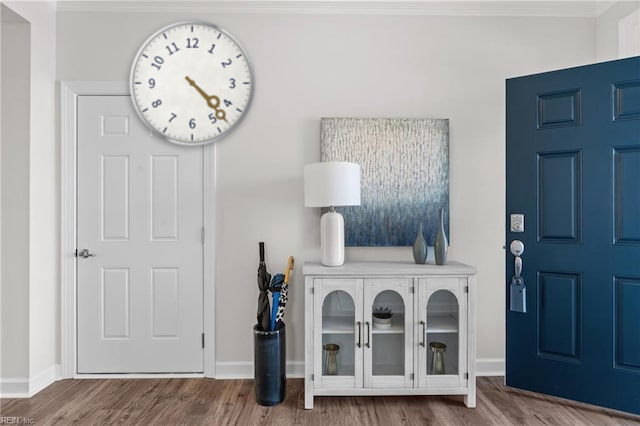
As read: h=4 m=23
